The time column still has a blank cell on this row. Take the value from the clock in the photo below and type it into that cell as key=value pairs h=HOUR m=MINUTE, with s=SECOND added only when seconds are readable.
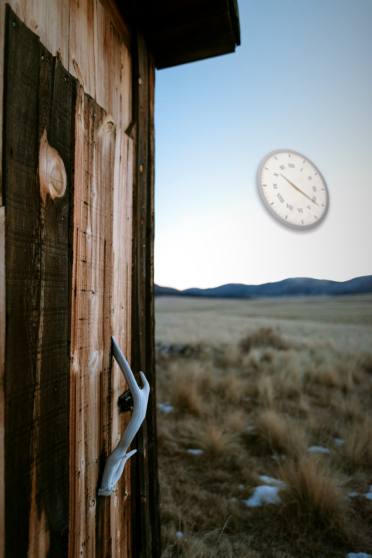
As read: h=10 m=21
